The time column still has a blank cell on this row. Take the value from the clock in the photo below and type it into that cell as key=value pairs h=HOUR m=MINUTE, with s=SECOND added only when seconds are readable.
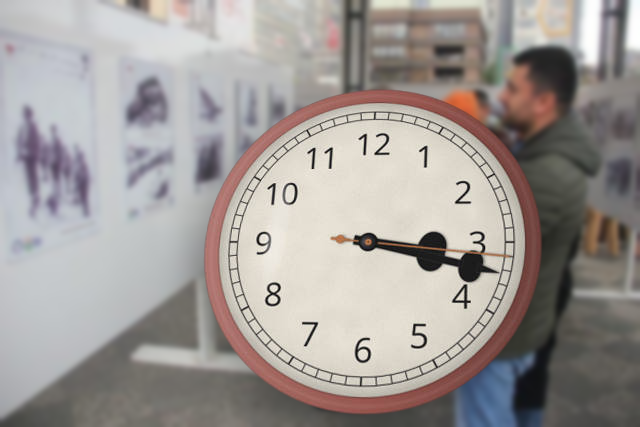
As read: h=3 m=17 s=16
